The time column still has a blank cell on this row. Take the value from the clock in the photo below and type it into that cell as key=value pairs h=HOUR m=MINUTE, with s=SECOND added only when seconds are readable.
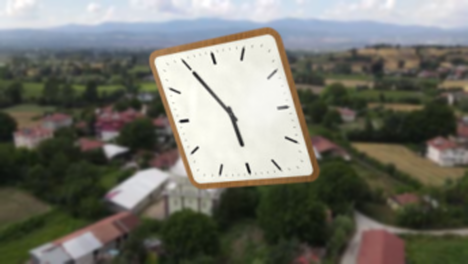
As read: h=5 m=55
